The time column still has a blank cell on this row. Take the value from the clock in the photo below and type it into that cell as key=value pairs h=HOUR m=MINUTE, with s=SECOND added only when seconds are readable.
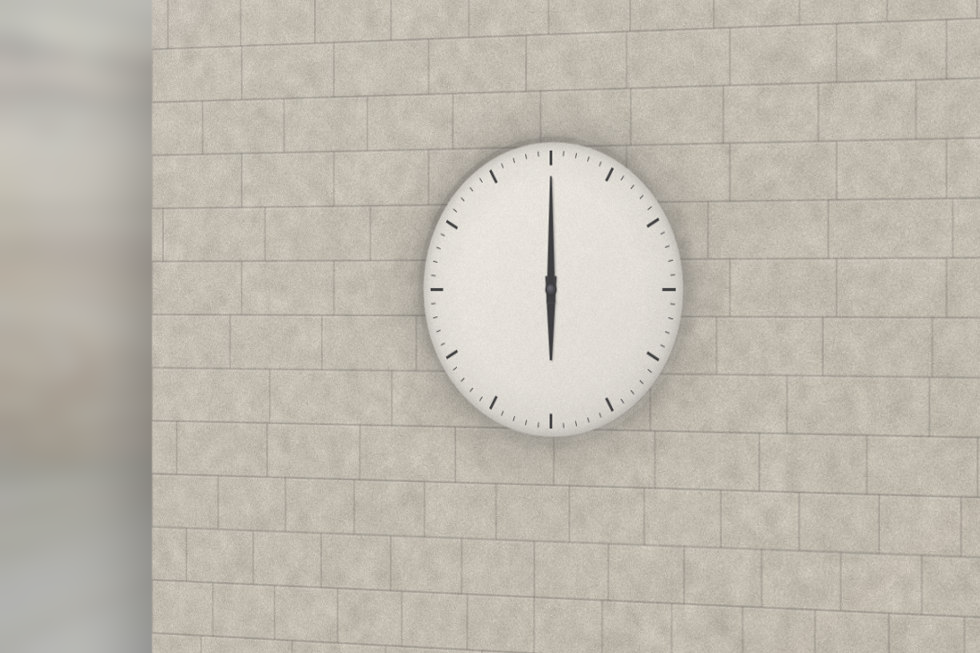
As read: h=6 m=0
